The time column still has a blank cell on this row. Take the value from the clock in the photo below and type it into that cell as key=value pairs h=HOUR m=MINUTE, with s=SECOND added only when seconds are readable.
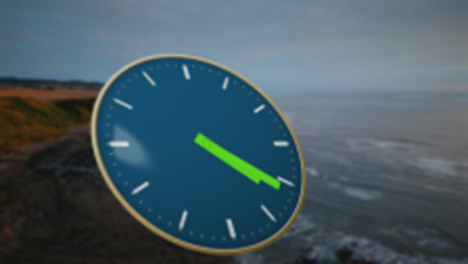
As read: h=4 m=21
